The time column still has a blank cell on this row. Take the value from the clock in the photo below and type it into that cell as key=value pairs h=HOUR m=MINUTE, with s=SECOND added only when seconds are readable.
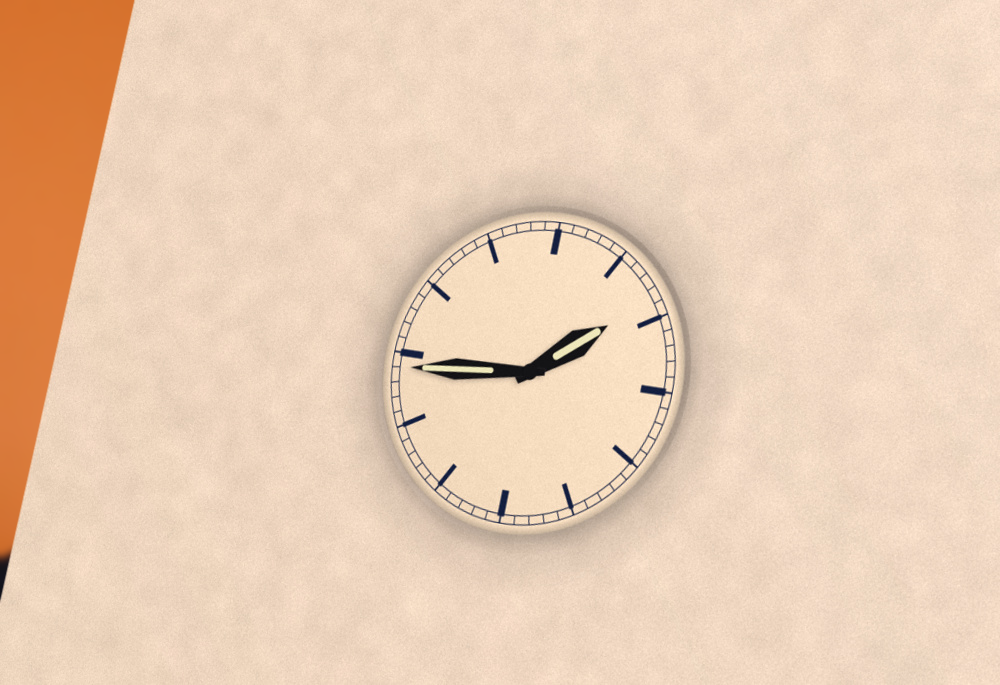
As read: h=1 m=44
